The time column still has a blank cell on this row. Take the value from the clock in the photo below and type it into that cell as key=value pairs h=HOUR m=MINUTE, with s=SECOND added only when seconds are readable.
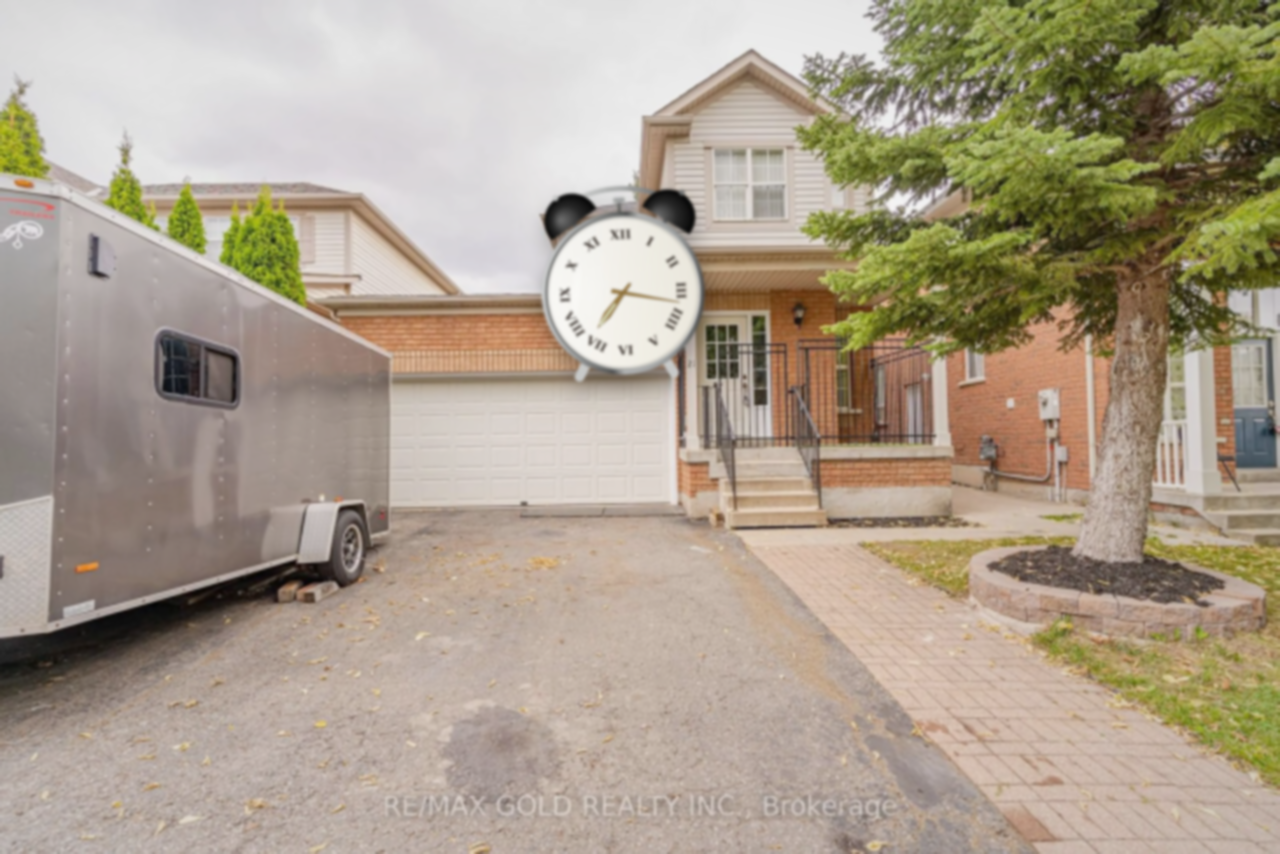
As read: h=7 m=17
